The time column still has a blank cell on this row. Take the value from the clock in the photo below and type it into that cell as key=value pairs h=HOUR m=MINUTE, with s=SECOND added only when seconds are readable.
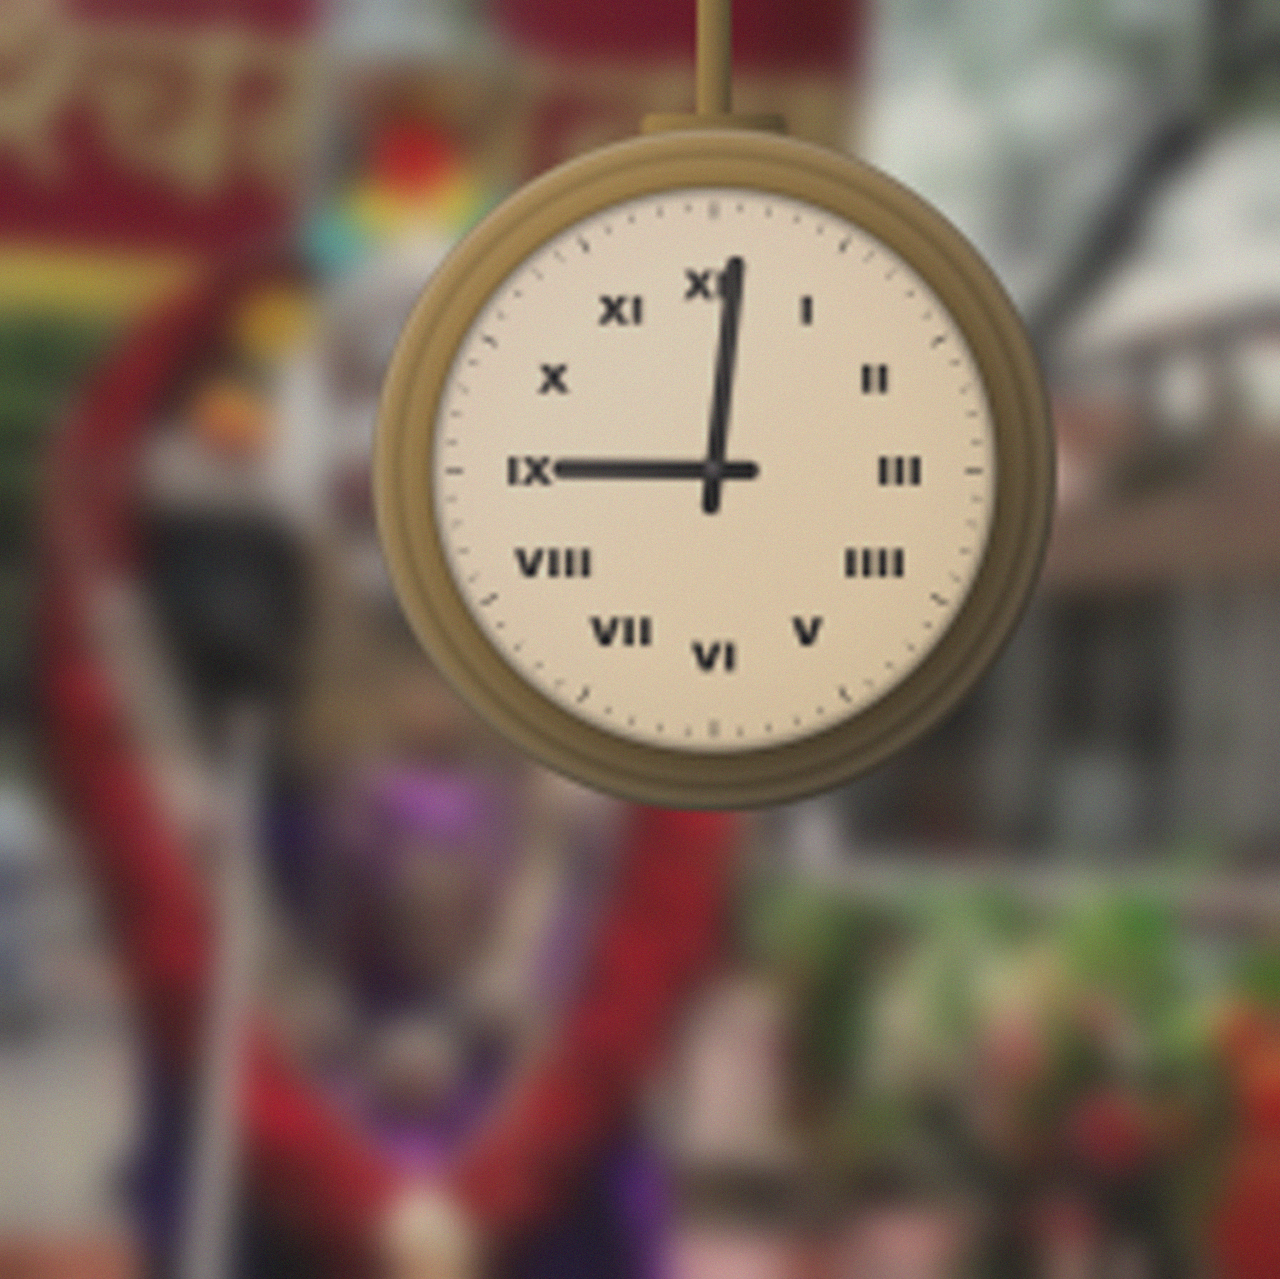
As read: h=9 m=1
